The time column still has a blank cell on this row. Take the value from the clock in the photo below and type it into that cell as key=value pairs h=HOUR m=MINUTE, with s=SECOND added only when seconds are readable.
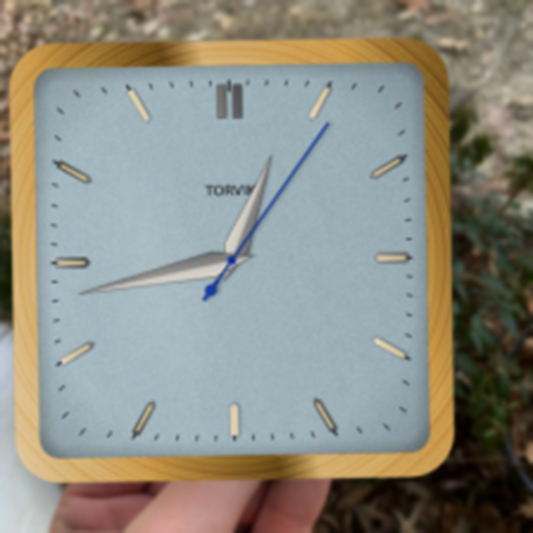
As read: h=12 m=43 s=6
